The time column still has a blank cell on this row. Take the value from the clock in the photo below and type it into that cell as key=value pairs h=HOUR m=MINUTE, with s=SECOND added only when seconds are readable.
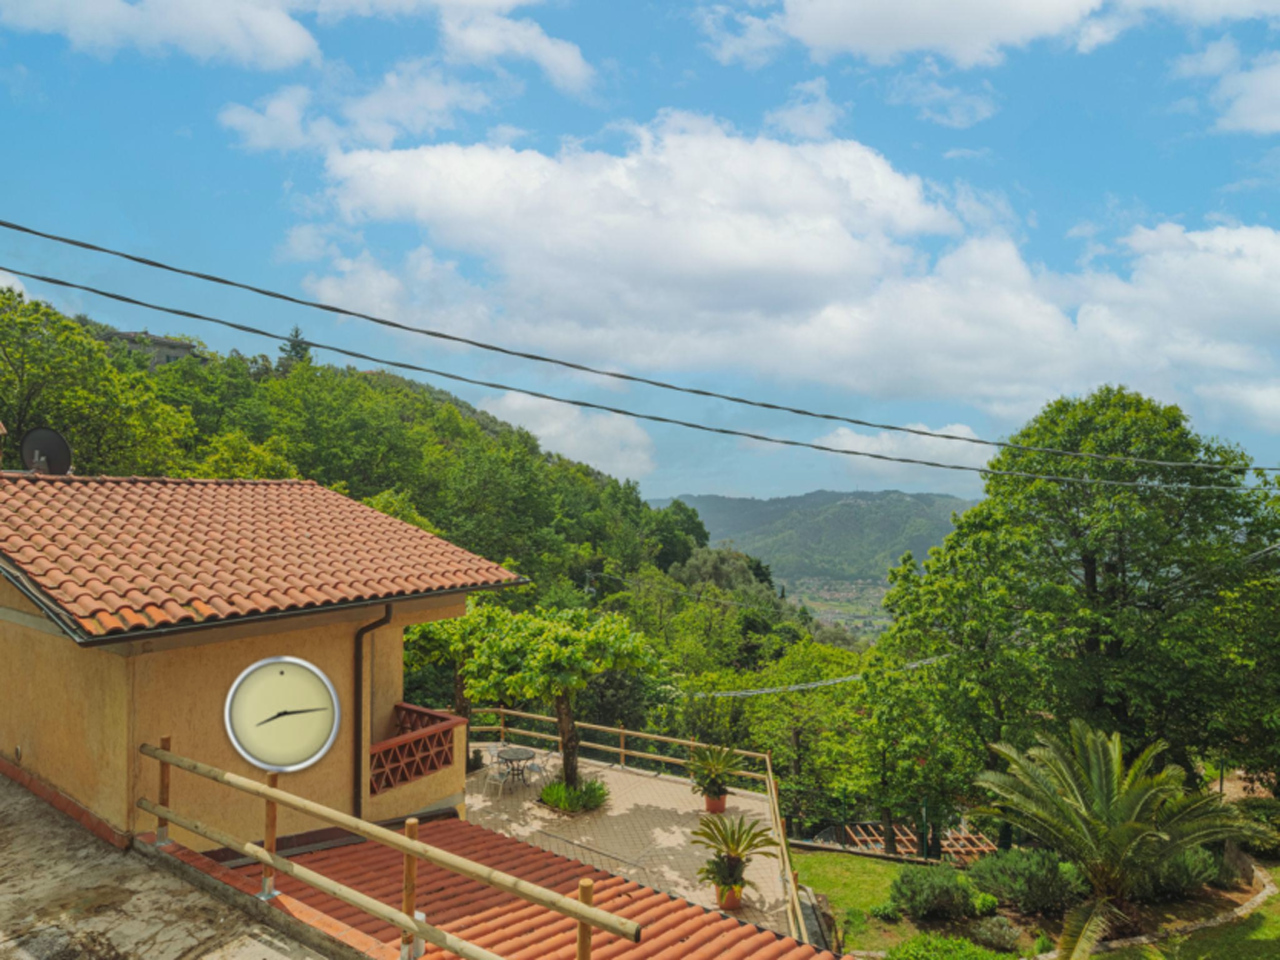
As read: h=8 m=14
